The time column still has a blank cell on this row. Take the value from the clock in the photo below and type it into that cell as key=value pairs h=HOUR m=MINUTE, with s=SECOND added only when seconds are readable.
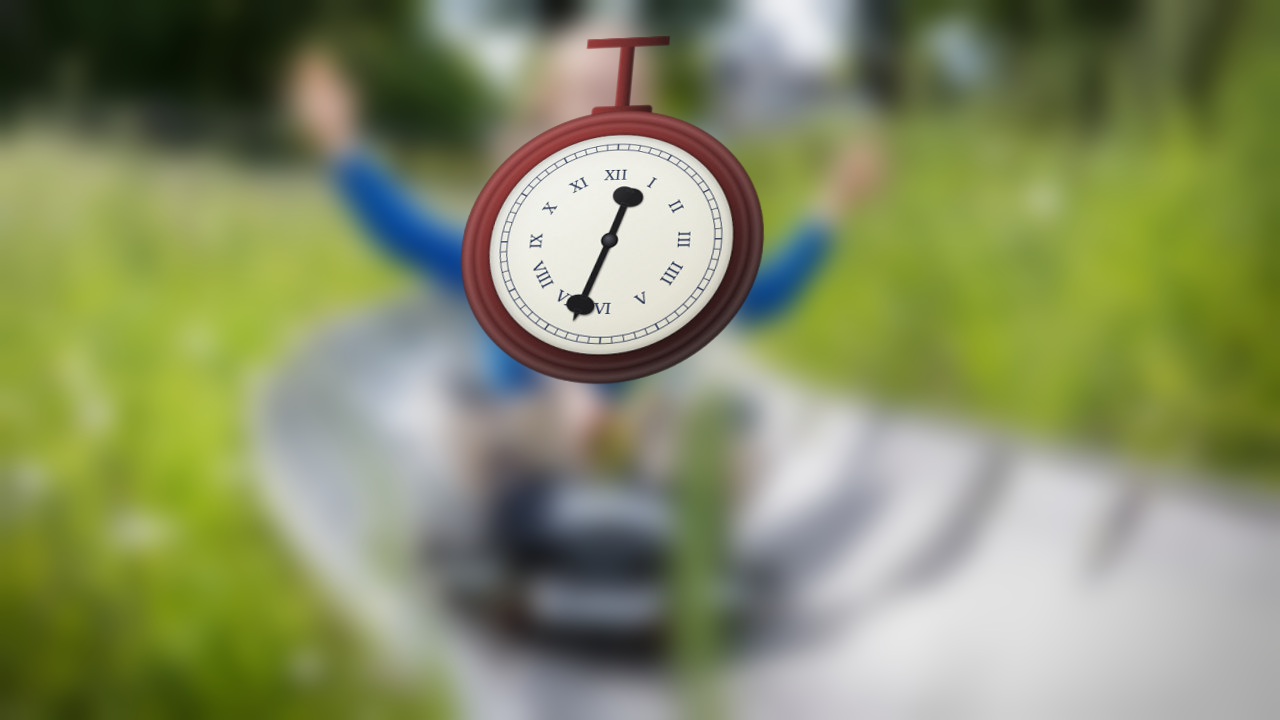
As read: h=12 m=33
